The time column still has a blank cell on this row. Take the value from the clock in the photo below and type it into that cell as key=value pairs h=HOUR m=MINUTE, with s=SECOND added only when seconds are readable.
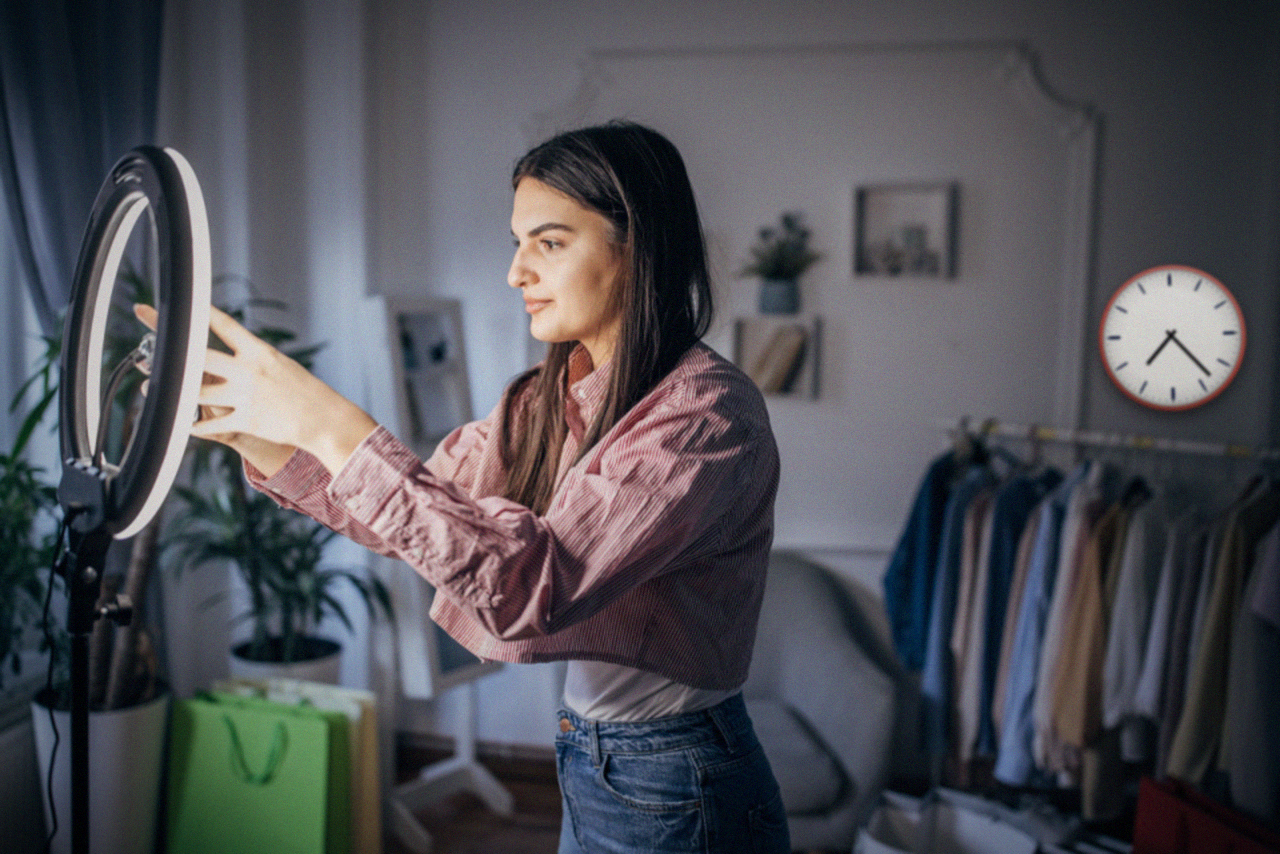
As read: h=7 m=23
